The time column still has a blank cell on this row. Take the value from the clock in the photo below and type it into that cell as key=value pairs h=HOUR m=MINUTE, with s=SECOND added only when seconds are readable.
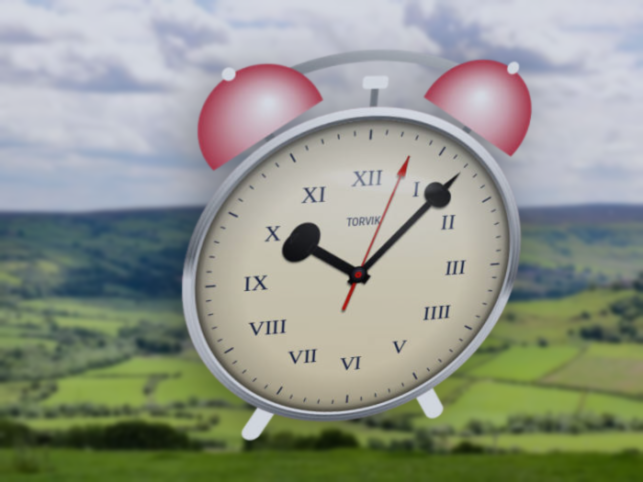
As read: h=10 m=7 s=3
